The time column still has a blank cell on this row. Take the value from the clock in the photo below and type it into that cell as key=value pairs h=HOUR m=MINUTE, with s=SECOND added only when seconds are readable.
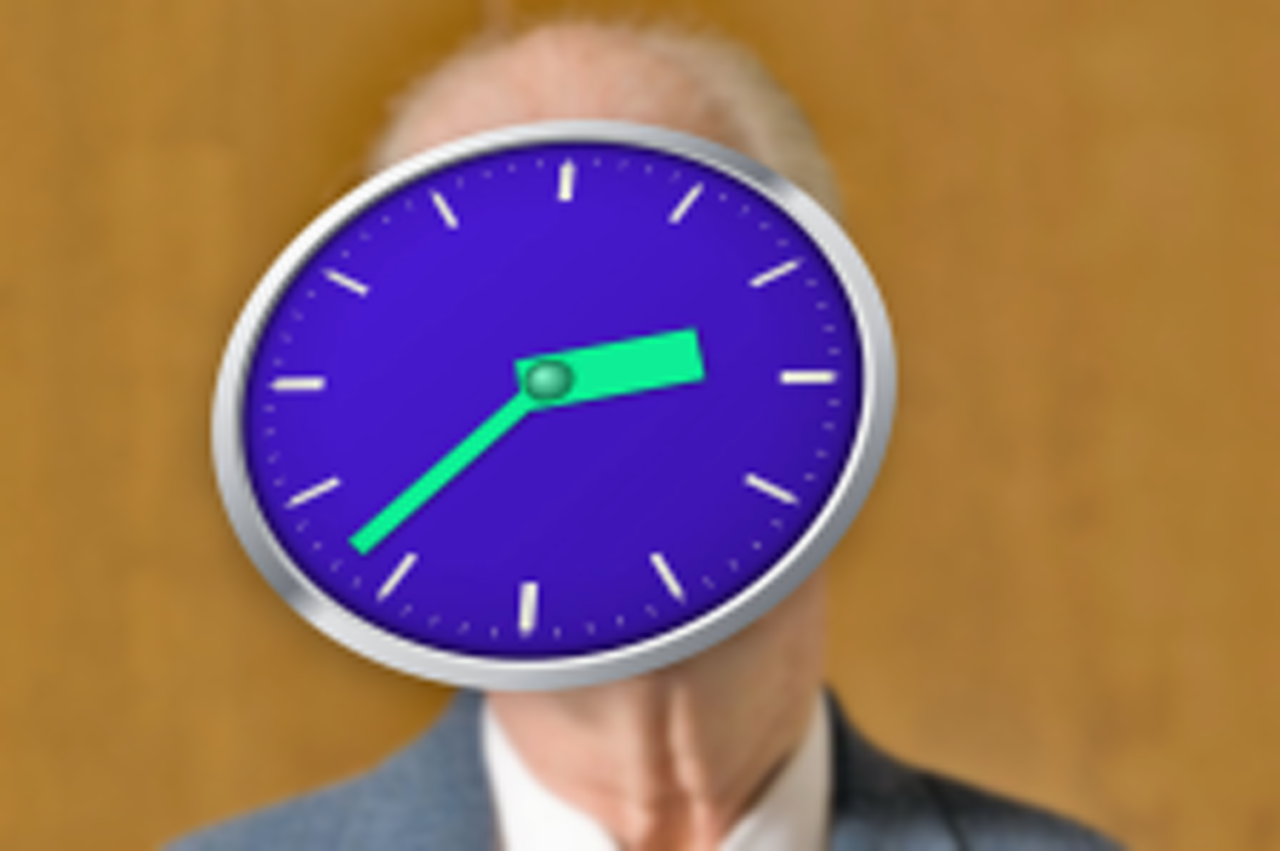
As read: h=2 m=37
